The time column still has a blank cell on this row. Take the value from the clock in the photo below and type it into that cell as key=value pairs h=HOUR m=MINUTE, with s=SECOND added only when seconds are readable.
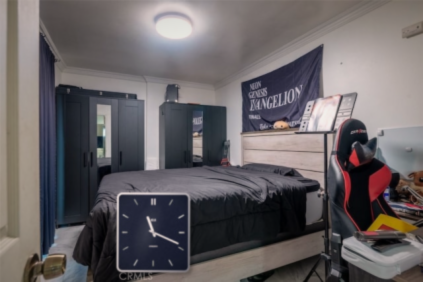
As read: h=11 m=19
